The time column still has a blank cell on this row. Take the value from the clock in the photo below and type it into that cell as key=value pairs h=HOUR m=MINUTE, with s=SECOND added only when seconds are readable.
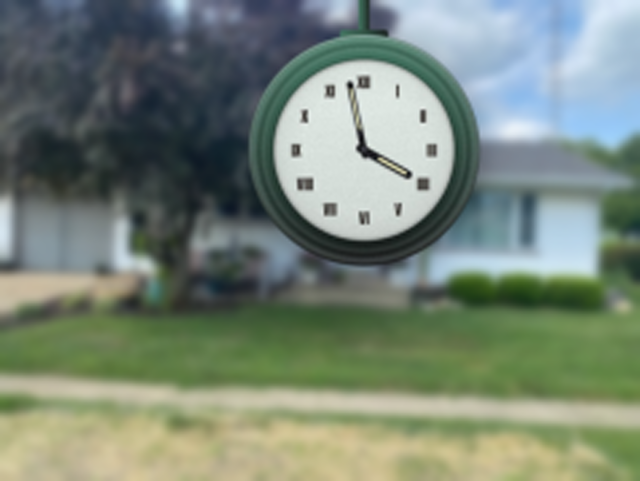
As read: h=3 m=58
